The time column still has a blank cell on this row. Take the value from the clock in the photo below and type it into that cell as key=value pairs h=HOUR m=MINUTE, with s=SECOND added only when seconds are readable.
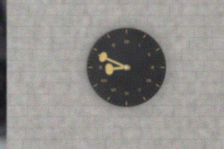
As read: h=8 m=49
